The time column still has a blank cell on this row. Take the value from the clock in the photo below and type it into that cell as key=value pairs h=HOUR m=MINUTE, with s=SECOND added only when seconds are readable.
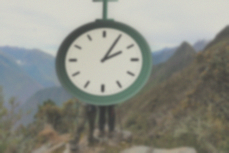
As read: h=2 m=5
